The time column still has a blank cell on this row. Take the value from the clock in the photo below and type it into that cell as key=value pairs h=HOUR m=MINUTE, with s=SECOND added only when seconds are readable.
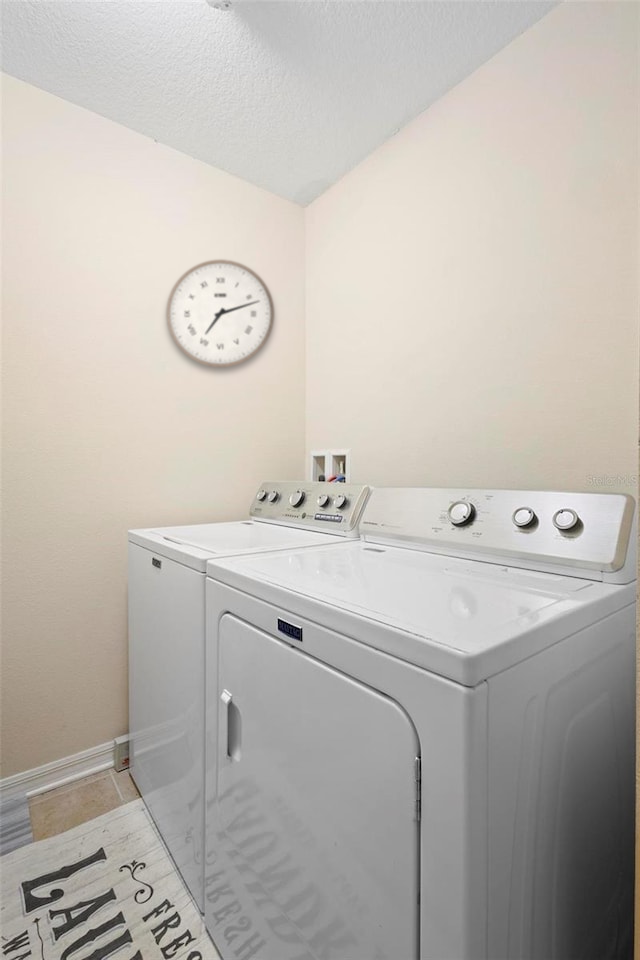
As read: h=7 m=12
